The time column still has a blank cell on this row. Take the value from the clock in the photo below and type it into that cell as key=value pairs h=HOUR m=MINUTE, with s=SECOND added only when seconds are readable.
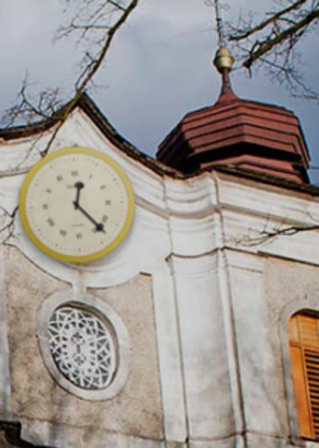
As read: h=12 m=23
